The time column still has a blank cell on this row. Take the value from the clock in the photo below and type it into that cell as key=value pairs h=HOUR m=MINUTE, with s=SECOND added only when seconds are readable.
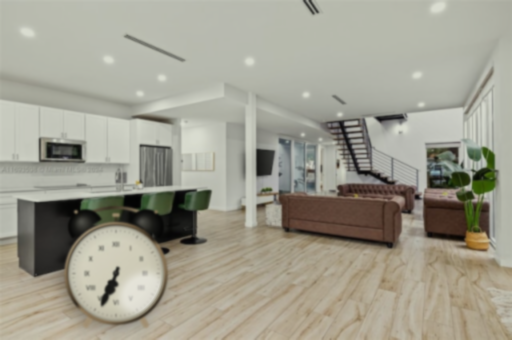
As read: h=6 m=34
